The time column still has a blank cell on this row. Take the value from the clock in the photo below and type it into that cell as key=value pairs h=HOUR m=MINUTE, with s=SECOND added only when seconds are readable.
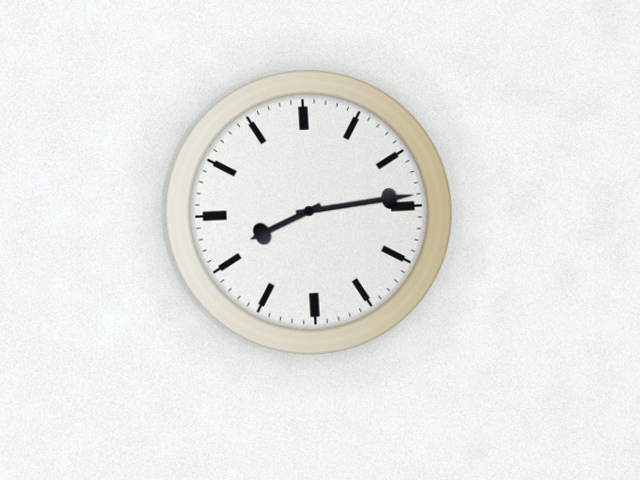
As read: h=8 m=14
